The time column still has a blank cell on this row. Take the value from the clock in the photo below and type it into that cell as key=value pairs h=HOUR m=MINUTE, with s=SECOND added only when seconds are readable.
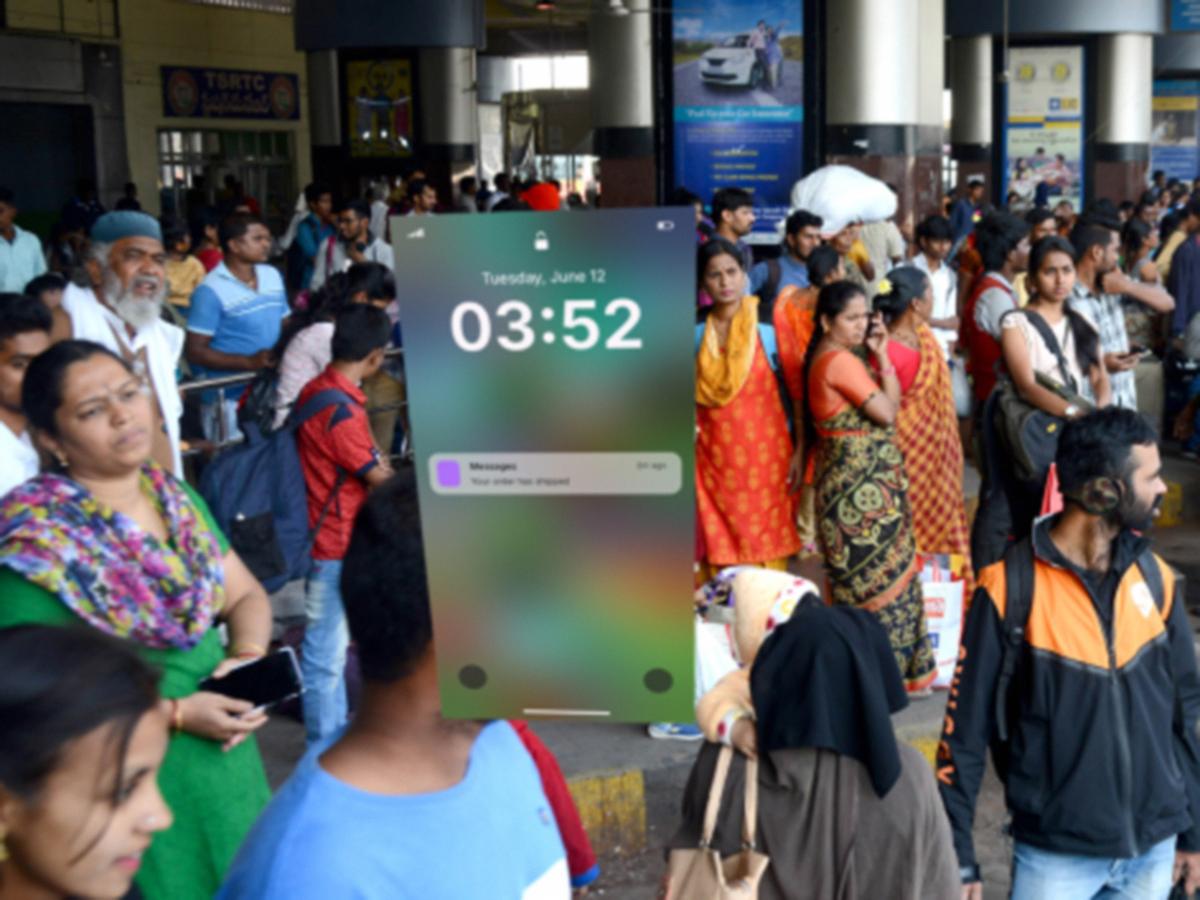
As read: h=3 m=52
